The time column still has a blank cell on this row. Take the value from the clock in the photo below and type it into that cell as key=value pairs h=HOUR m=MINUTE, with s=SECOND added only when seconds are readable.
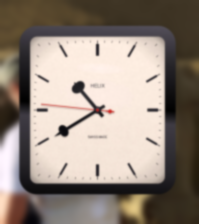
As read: h=10 m=39 s=46
